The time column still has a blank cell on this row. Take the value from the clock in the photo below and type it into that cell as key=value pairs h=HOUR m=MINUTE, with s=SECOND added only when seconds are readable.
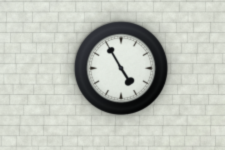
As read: h=4 m=55
